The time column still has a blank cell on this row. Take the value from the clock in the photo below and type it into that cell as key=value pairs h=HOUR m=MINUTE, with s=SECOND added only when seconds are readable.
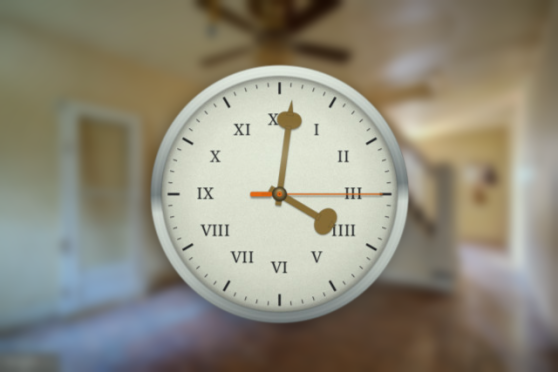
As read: h=4 m=1 s=15
